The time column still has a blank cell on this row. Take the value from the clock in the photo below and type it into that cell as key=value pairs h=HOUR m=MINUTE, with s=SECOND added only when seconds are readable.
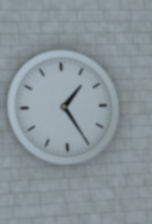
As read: h=1 m=25
